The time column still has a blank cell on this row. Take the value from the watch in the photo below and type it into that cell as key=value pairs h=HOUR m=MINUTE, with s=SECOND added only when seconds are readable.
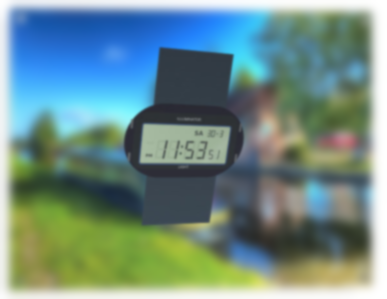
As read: h=11 m=53
